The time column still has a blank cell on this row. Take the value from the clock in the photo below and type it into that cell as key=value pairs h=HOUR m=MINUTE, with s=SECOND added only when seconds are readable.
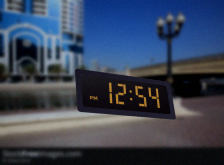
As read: h=12 m=54
